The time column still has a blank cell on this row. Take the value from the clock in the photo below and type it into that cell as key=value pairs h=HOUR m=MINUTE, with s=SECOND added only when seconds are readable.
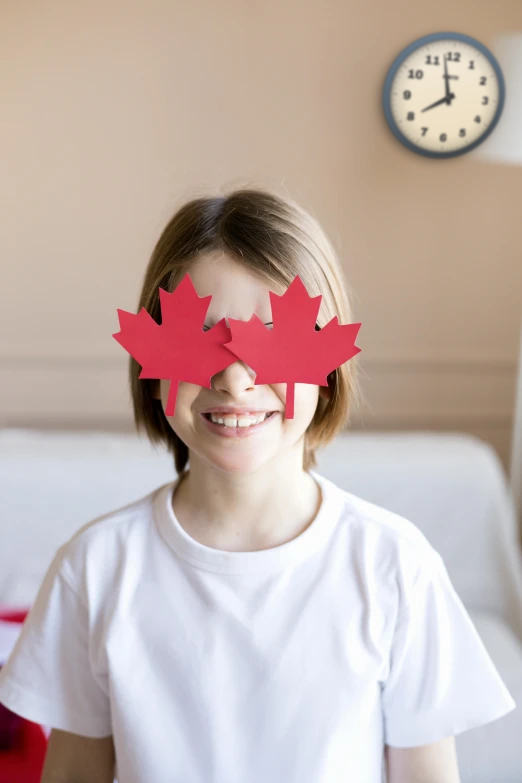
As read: h=7 m=58
